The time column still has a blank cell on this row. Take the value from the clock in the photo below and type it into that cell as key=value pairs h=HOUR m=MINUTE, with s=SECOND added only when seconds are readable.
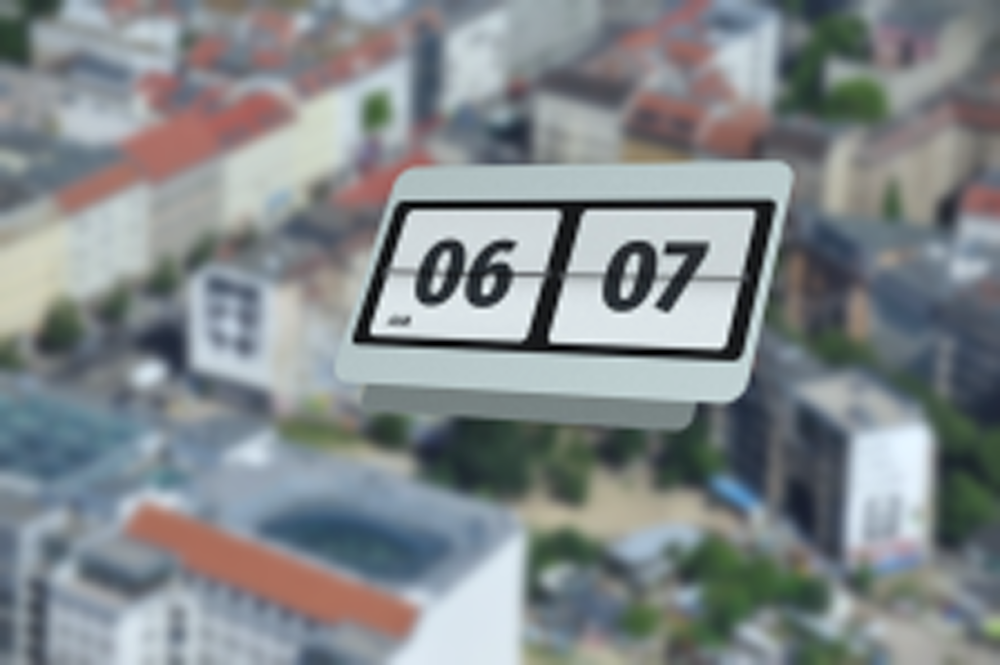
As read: h=6 m=7
